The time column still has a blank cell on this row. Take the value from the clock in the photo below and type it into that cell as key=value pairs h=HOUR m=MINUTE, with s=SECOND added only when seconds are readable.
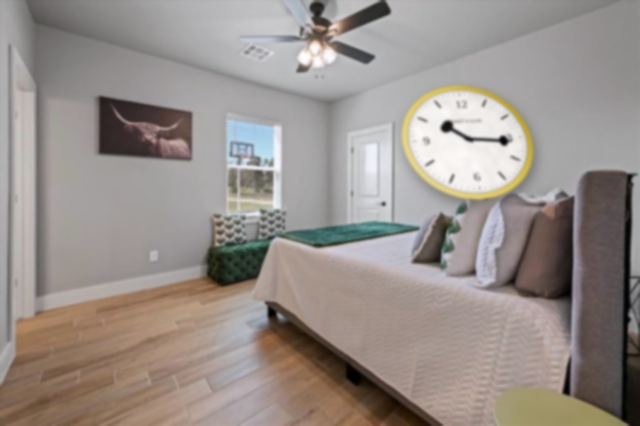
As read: h=10 m=16
